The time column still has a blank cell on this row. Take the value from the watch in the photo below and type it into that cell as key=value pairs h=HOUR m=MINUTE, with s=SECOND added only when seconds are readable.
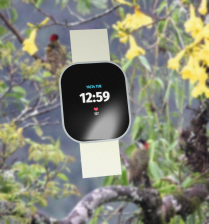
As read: h=12 m=59
